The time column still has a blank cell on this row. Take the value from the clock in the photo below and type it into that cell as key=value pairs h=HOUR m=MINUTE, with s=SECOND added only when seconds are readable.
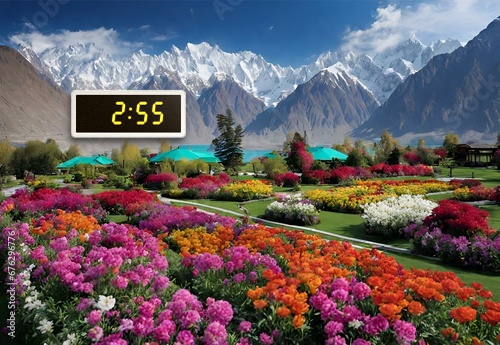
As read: h=2 m=55
